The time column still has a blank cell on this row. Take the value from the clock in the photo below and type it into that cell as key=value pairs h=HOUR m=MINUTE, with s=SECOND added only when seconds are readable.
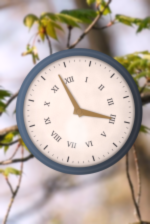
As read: h=3 m=58
